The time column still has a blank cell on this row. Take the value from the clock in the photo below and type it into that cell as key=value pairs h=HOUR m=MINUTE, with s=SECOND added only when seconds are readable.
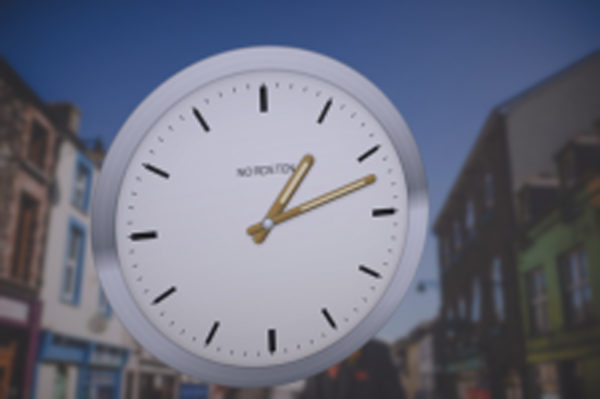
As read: h=1 m=12
